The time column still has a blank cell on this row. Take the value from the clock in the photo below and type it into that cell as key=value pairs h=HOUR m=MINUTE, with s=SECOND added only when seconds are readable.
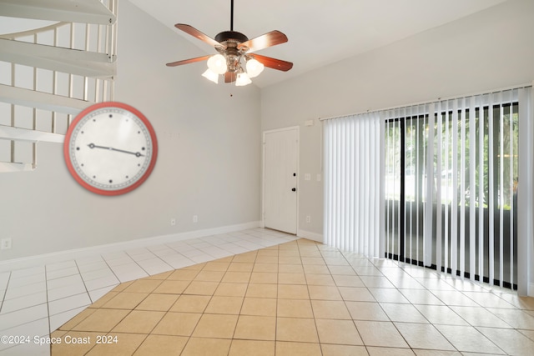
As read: h=9 m=17
